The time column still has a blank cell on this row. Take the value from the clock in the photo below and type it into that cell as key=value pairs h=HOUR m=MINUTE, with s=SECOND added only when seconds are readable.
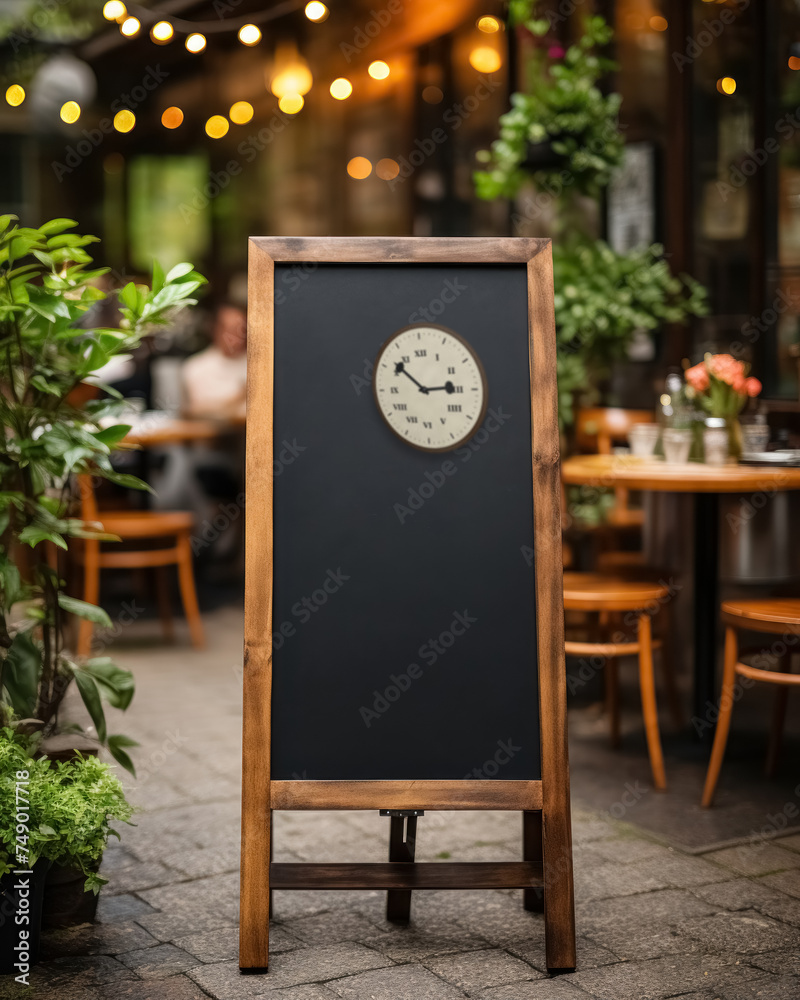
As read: h=2 m=52
